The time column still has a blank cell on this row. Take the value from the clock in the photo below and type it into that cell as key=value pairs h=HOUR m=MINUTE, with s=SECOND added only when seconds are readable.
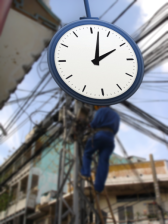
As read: h=2 m=2
